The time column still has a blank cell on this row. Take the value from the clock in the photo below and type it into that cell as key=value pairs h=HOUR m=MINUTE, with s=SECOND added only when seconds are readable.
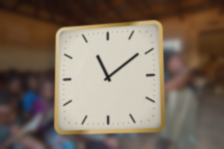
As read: h=11 m=9
